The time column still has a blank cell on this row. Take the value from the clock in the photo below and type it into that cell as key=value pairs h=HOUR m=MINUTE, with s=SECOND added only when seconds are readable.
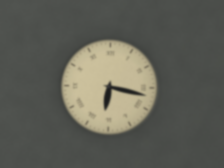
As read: h=6 m=17
